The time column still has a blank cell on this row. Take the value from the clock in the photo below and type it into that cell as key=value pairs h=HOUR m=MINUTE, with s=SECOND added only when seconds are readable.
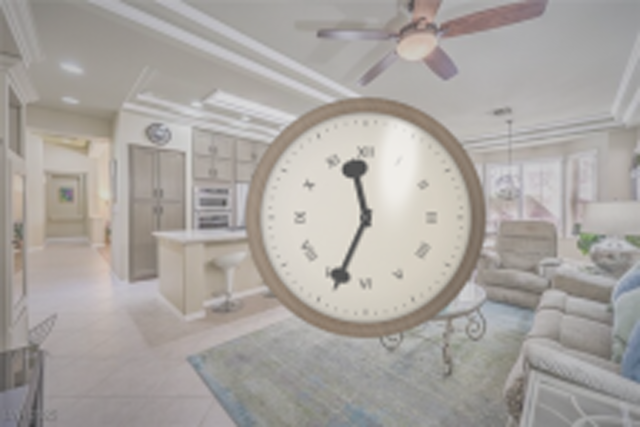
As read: h=11 m=34
